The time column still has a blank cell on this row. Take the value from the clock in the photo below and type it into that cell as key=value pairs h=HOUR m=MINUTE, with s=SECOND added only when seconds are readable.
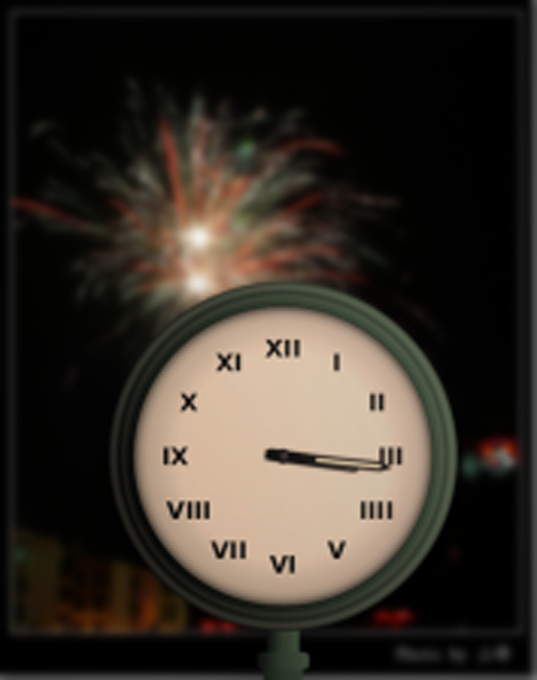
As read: h=3 m=16
